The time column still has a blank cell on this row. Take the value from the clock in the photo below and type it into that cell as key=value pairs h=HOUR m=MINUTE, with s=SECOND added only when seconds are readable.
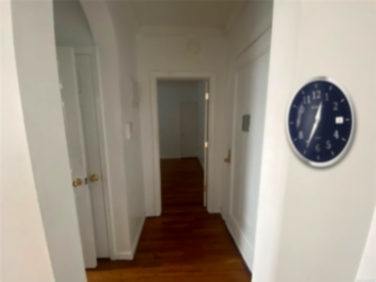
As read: h=12 m=35
